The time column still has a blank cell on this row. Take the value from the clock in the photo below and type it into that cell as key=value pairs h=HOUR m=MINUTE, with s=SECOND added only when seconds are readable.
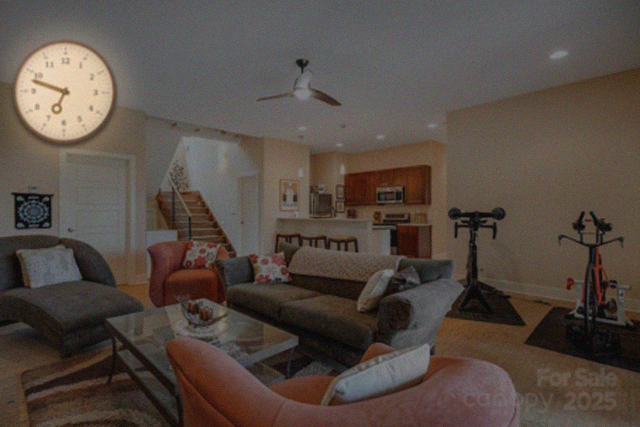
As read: h=6 m=48
